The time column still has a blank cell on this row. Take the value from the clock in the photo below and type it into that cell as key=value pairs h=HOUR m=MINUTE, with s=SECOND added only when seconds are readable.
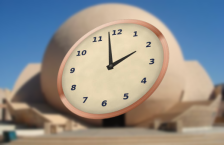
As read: h=1 m=58
